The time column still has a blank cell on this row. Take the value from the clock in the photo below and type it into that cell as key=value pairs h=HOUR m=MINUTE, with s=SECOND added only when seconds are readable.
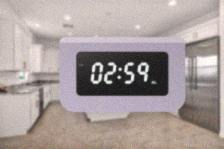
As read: h=2 m=59
